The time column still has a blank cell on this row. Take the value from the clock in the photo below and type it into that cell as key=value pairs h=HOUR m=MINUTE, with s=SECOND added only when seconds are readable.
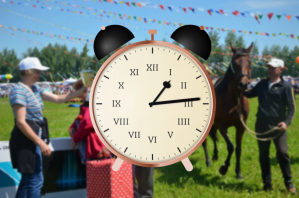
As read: h=1 m=14
